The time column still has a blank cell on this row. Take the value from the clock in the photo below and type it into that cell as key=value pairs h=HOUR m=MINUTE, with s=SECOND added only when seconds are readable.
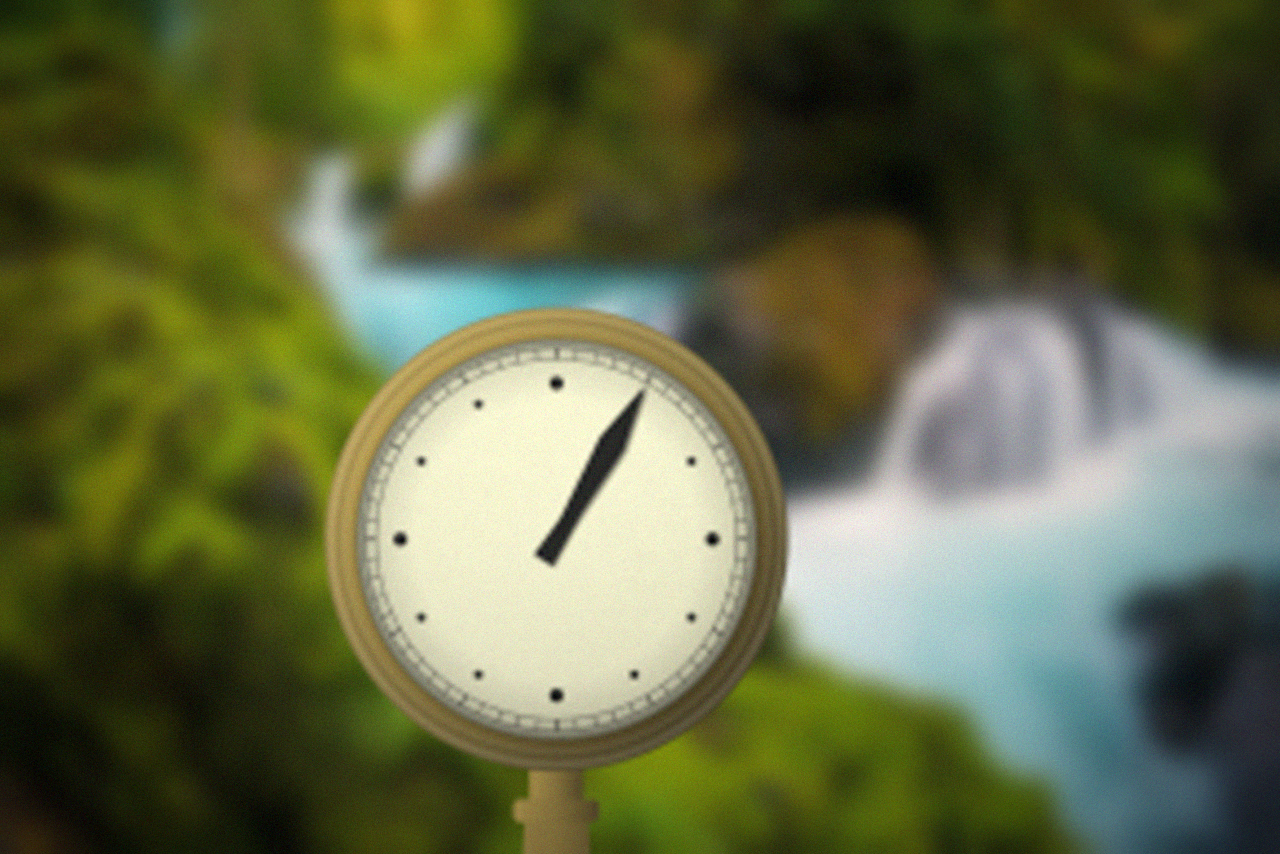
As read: h=1 m=5
